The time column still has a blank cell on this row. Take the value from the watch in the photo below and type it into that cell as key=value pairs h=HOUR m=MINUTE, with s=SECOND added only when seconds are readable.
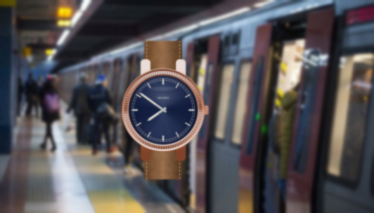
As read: h=7 m=51
